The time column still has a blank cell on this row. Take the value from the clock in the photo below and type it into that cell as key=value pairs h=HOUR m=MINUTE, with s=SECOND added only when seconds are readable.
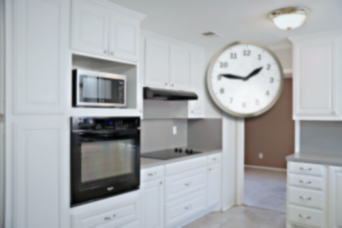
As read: h=1 m=46
